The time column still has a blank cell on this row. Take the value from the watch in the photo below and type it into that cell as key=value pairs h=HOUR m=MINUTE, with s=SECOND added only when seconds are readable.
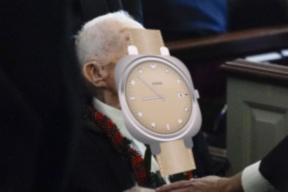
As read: h=8 m=53
